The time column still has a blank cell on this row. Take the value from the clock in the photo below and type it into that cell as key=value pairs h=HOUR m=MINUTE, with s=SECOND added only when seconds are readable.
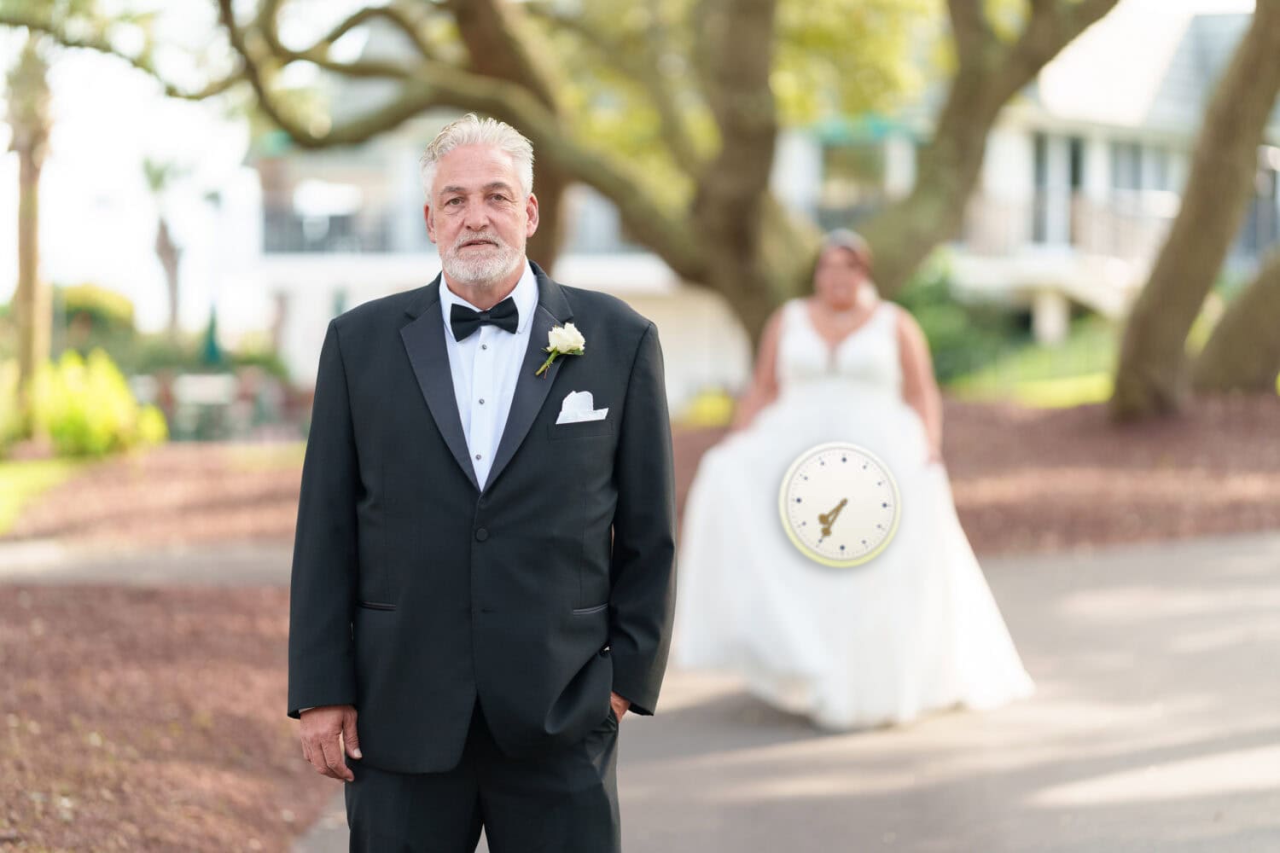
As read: h=7 m=35
